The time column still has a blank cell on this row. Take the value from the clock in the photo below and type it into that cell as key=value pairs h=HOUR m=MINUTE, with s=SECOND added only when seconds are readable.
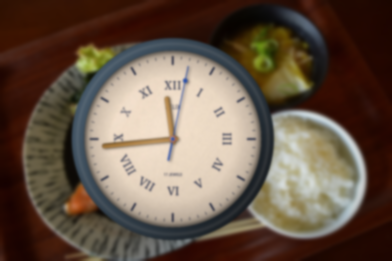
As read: h=11 m=44 s=2
